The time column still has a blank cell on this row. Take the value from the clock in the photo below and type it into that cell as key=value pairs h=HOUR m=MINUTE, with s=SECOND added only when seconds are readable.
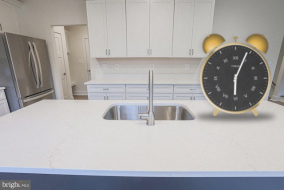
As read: h=6 m=4
